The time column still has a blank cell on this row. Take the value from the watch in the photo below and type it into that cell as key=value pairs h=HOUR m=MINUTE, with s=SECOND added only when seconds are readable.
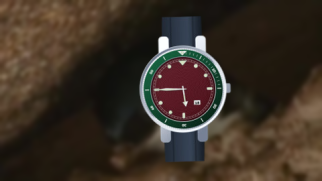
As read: h=5 m=45
